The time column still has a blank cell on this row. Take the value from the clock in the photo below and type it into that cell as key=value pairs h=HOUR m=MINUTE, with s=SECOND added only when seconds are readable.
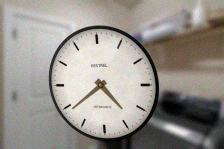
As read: h=4 m=39
